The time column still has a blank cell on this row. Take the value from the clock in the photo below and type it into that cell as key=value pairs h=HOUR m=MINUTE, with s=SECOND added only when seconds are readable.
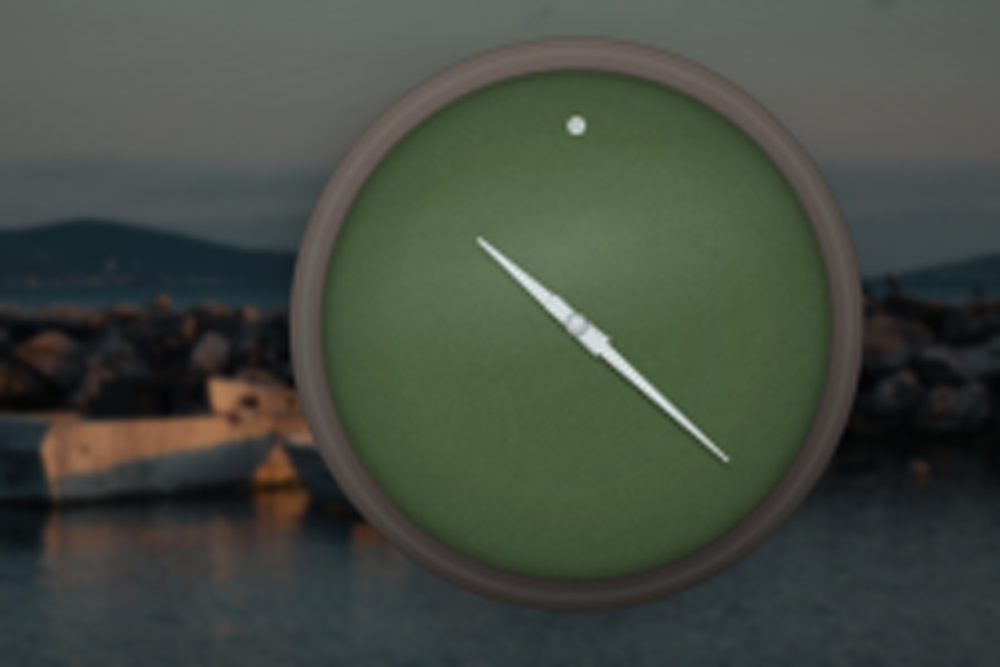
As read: h=10 m=22
